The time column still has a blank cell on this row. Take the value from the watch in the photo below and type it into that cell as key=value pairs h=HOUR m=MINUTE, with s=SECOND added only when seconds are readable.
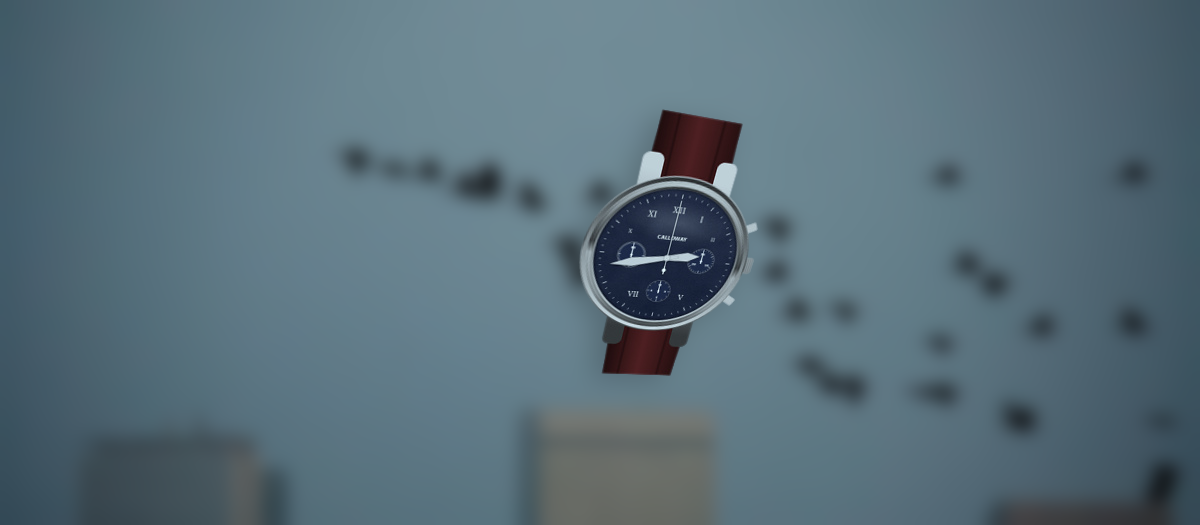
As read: h=2 m=43
